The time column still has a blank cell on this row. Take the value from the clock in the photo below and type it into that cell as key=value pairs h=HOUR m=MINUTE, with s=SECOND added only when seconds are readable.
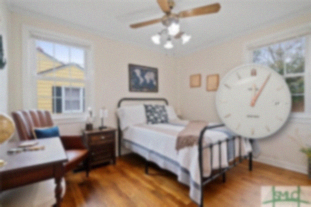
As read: h=12 m=5
